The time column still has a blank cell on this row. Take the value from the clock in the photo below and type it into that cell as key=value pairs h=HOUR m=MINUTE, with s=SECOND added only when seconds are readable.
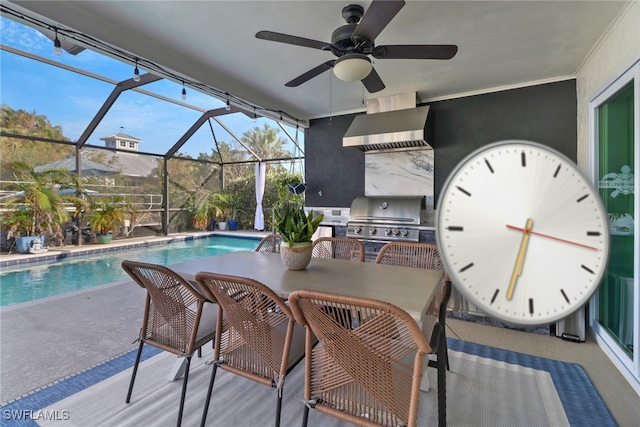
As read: h=6 m=33 s=17
